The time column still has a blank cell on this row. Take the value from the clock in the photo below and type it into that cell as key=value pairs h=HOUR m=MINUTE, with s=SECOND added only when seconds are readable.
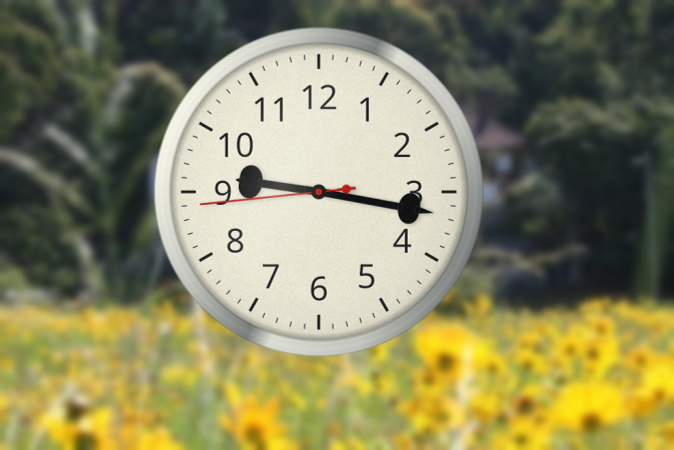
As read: h=9 m=16 s=44
